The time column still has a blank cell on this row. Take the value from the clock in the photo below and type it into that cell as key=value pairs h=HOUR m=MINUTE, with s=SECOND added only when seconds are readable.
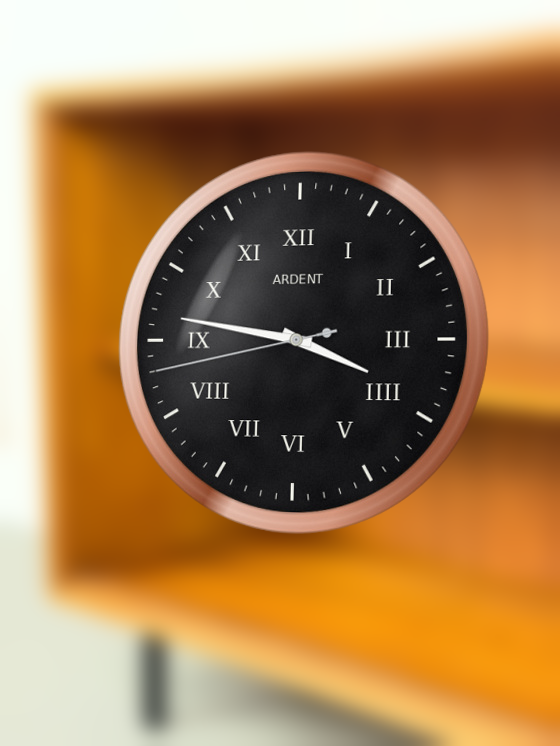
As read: h=3 m=46 s=43
